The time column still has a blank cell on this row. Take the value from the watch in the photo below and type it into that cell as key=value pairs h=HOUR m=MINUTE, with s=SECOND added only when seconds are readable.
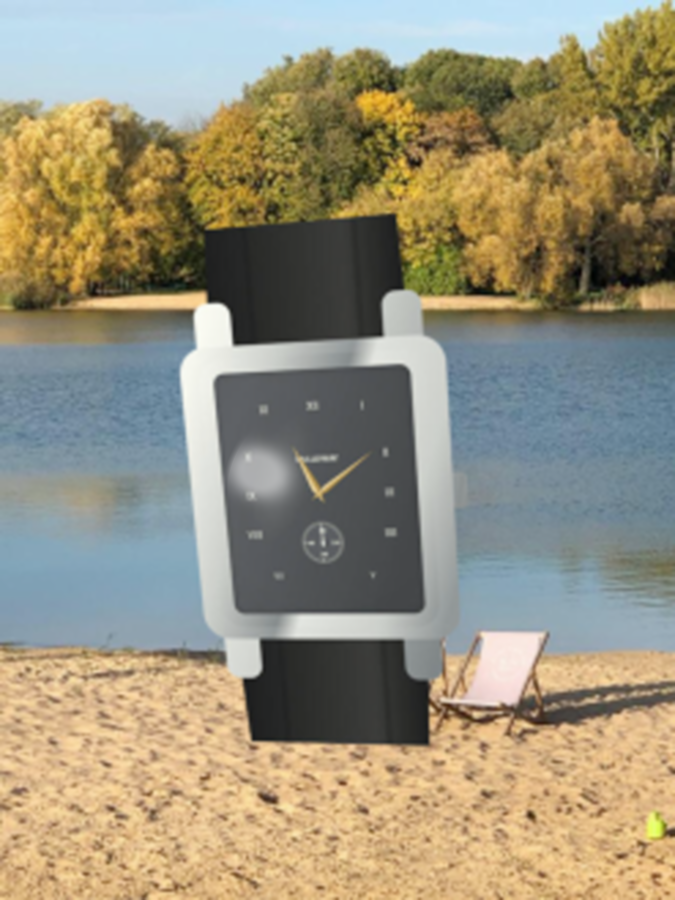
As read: h=11 m=9
